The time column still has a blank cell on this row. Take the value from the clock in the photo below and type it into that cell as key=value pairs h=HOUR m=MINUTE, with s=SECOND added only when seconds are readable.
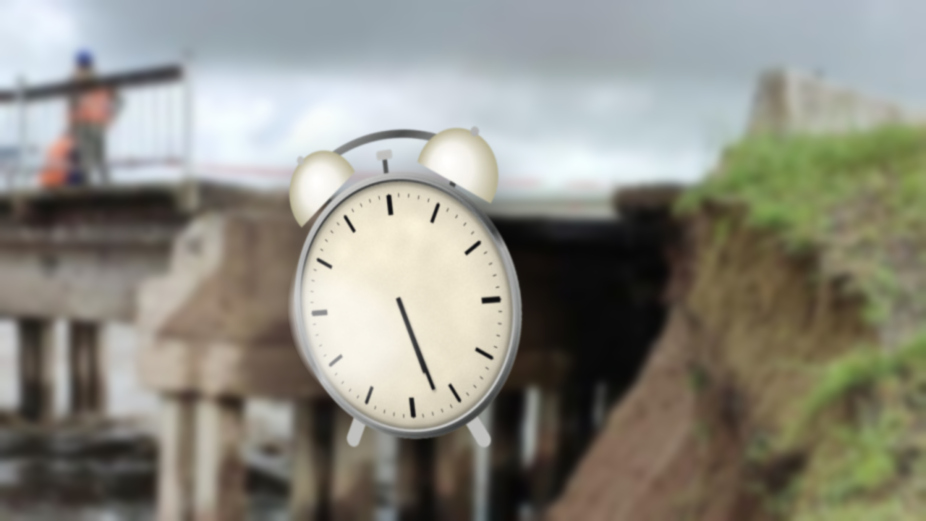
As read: h=5 m=27
